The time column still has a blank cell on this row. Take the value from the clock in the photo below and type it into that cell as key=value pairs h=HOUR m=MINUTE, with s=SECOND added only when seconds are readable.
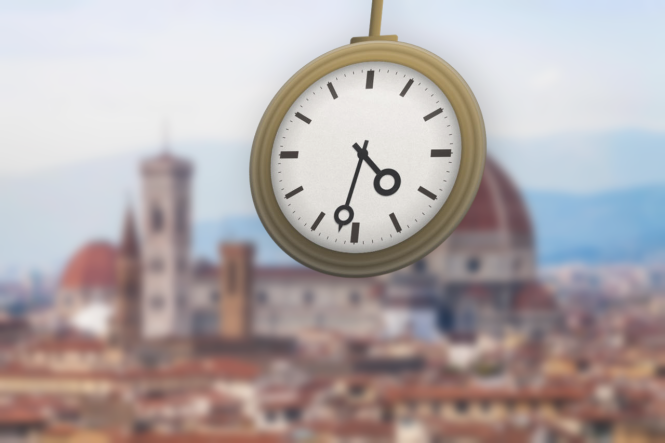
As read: h=4 m=32
